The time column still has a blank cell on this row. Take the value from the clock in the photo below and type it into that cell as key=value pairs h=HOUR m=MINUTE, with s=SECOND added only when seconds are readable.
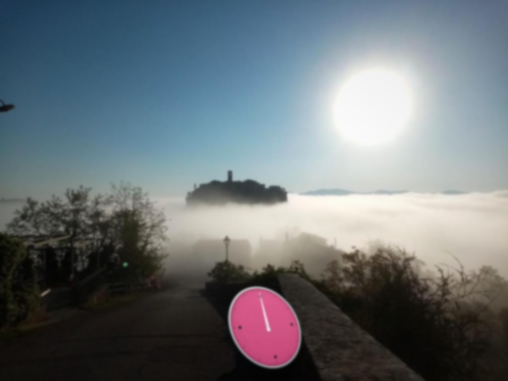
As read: h=12 m=0
